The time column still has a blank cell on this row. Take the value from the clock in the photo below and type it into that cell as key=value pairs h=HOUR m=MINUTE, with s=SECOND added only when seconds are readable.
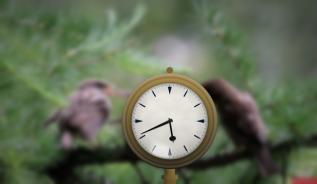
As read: h=5 m=41
